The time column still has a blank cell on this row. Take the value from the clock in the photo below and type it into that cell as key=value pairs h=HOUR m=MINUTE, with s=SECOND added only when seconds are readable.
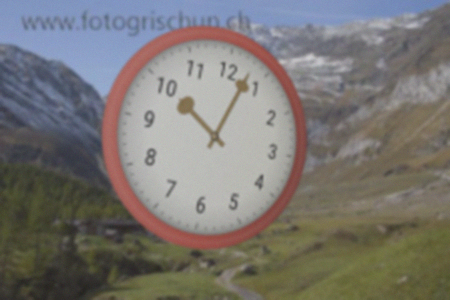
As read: h=10 m=3
